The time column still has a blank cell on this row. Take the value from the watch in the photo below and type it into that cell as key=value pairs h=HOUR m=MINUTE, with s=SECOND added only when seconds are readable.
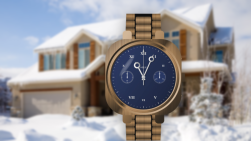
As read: h=11 m=4
